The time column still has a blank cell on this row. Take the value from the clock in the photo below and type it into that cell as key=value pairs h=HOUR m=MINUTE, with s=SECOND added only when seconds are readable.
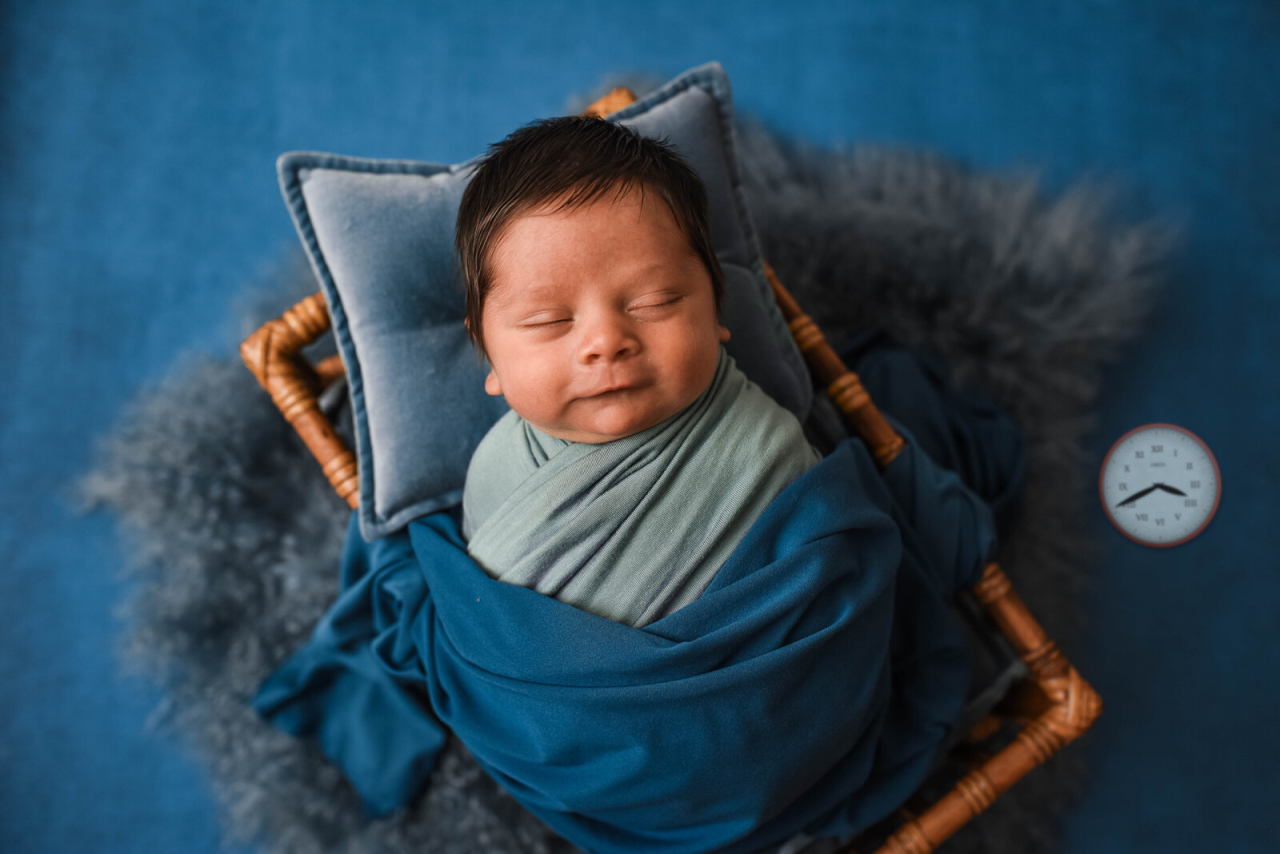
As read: h=3 m=41
